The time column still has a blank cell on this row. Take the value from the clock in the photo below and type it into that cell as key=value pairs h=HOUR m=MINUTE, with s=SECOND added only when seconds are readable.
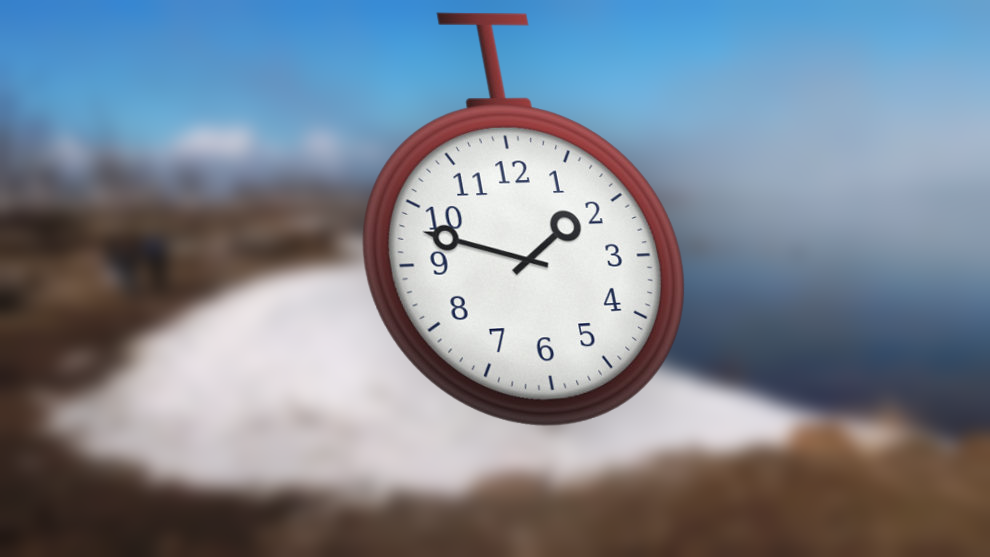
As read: h=1 m=48
